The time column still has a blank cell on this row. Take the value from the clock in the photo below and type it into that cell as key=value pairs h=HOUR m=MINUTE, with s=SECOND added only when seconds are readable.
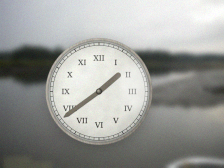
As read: h=1 m=39
